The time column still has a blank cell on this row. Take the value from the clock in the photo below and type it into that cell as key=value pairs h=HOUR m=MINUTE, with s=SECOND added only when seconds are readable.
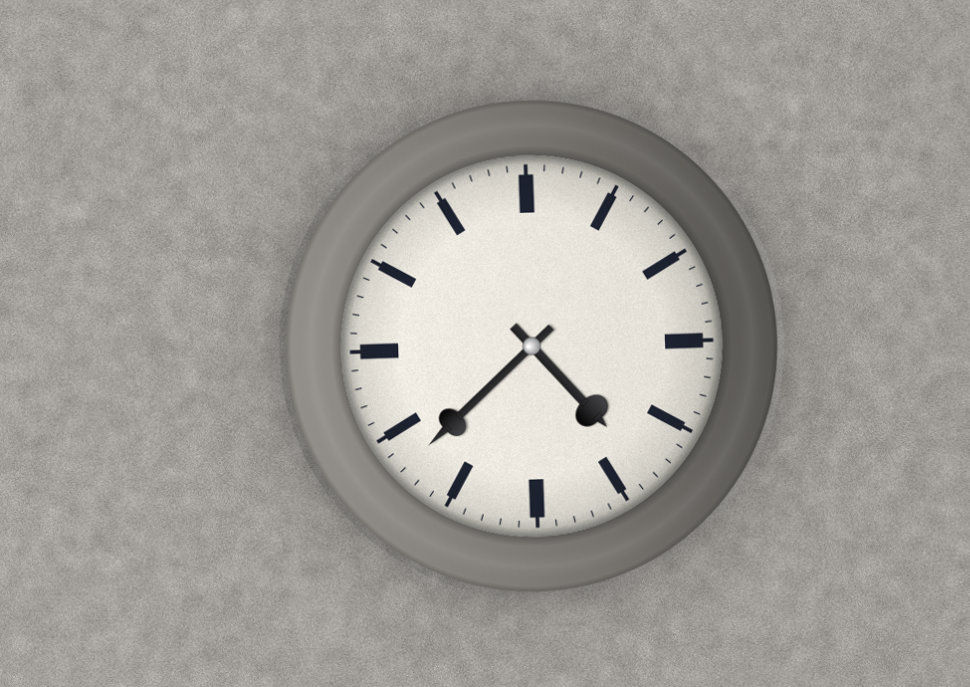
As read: h=4 m=38
